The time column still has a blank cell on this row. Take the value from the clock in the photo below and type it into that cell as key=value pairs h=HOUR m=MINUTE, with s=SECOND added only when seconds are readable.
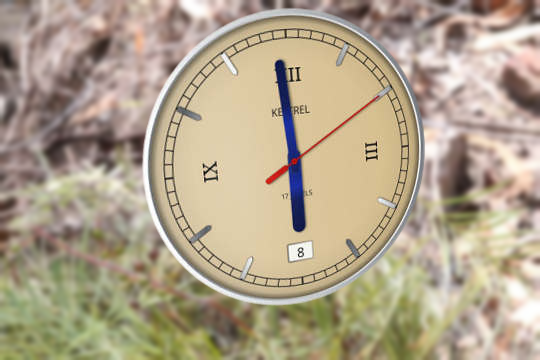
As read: h=5 m=59 s=10
